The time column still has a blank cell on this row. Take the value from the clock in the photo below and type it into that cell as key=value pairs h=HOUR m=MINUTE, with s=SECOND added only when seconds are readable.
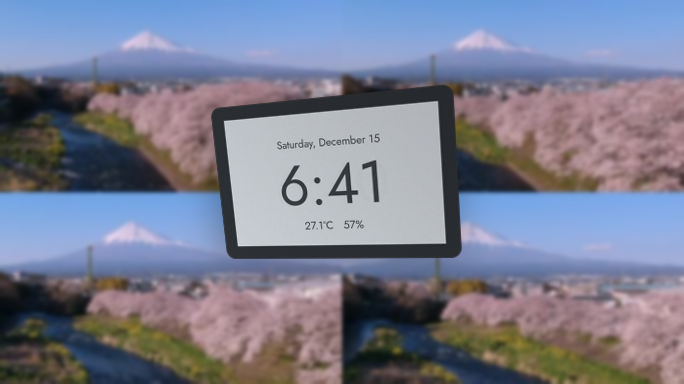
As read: h=6 m=41
